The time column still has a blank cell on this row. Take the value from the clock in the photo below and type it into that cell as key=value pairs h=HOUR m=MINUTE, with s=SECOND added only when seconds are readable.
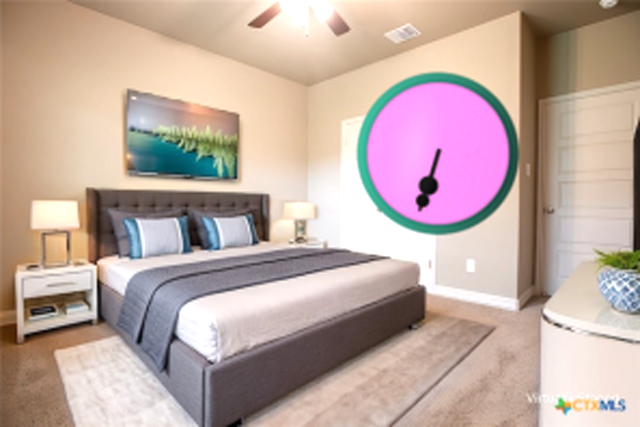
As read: h=6 m=33
